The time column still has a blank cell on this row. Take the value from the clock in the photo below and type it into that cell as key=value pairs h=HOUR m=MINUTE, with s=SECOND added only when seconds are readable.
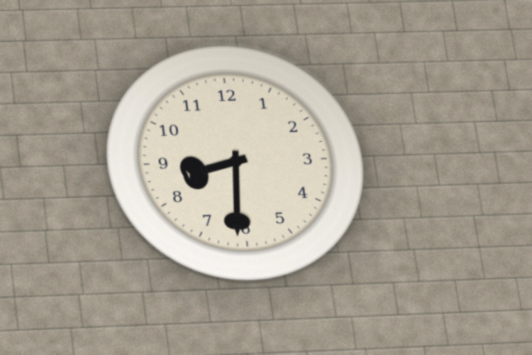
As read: h=8 m=31
